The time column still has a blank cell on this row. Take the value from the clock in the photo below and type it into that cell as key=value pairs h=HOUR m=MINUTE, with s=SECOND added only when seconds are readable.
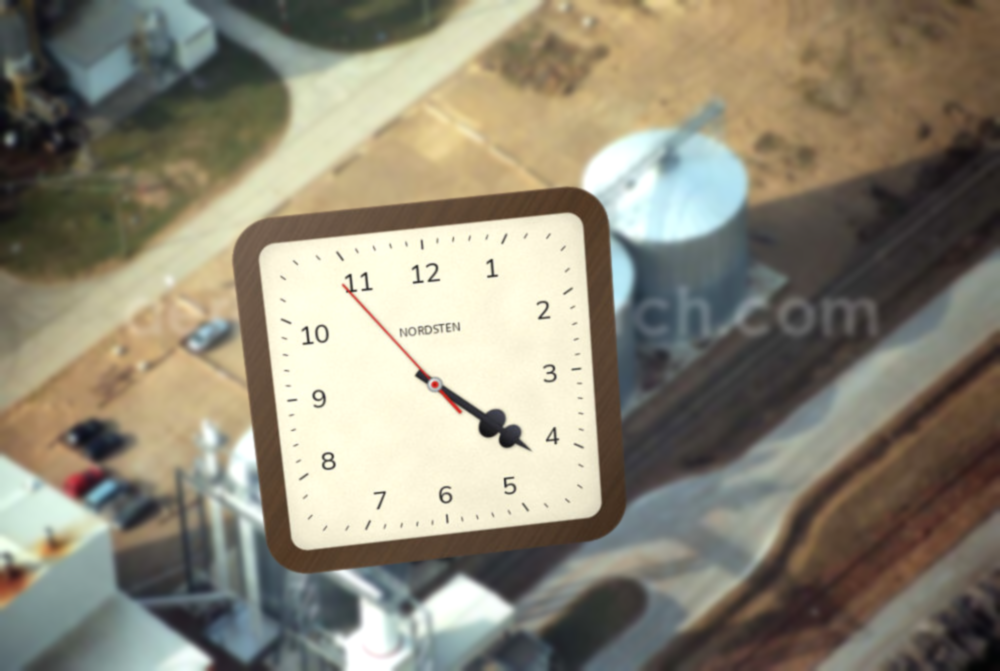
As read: h=4 m=21 s=54
